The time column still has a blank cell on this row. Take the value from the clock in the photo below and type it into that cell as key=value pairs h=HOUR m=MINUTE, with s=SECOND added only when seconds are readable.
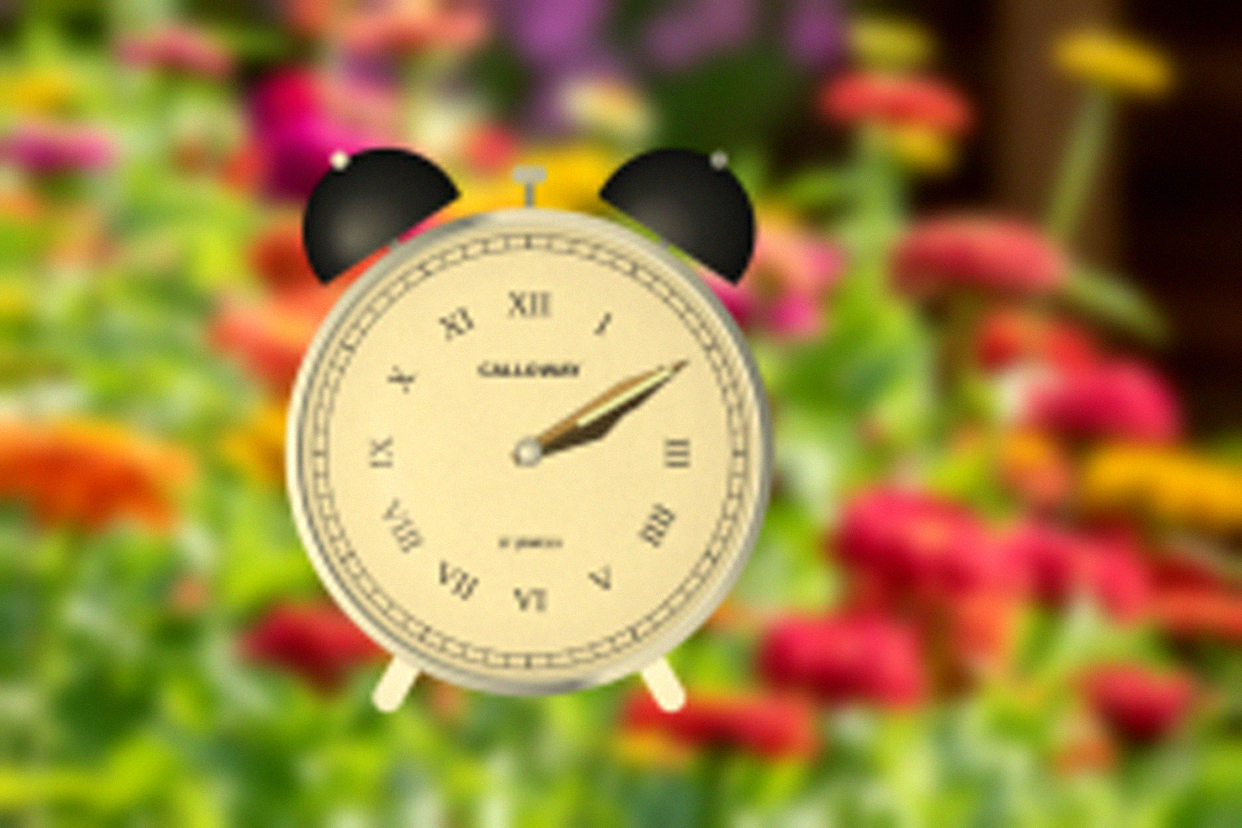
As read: h=2 m=10
